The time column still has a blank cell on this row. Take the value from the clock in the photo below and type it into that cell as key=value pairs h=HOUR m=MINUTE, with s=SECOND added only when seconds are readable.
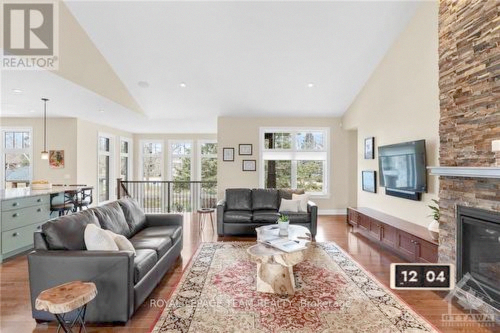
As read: h=12 m=4
